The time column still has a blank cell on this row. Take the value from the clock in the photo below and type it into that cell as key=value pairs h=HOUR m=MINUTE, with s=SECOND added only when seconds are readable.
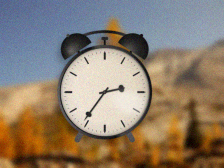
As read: h=2 m=36
